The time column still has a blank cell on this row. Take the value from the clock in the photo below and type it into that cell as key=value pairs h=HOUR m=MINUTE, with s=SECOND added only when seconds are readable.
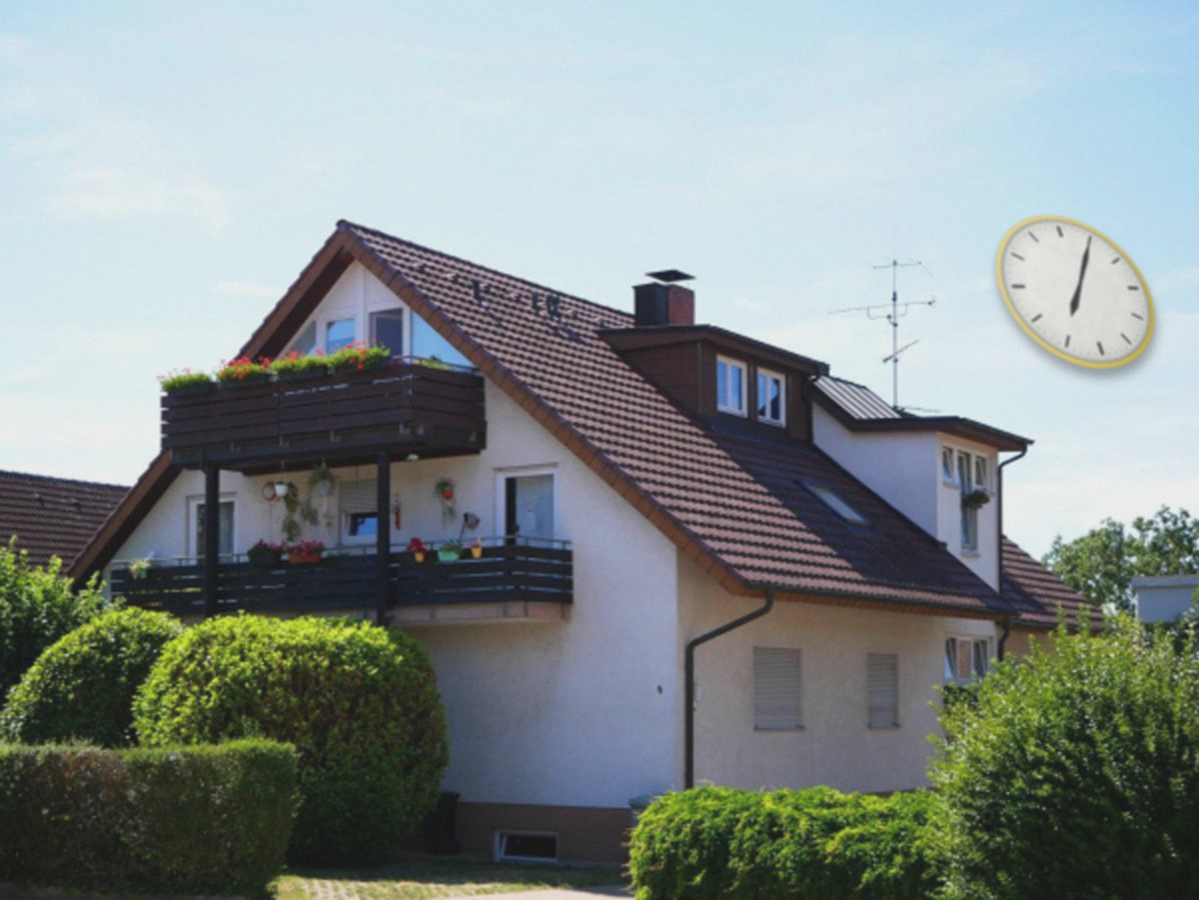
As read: h=7 m=5
